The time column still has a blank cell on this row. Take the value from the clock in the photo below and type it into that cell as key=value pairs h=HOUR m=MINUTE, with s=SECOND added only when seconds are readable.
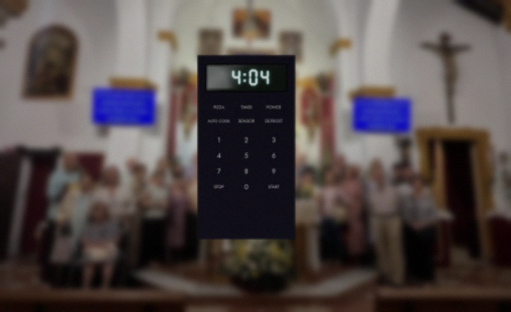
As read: h=4 m=4
